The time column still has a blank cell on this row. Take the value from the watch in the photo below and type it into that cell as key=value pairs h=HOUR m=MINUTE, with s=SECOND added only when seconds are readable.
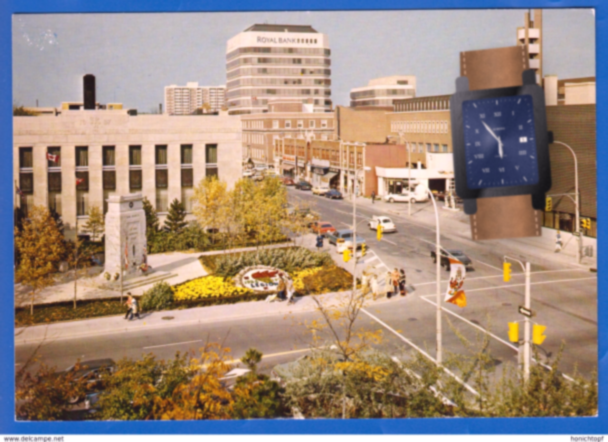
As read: h=5 m=54
